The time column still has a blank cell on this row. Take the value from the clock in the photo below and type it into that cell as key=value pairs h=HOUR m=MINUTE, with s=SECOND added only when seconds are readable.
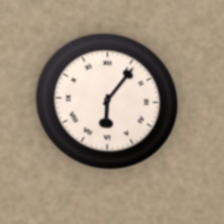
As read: h=6 m=6
